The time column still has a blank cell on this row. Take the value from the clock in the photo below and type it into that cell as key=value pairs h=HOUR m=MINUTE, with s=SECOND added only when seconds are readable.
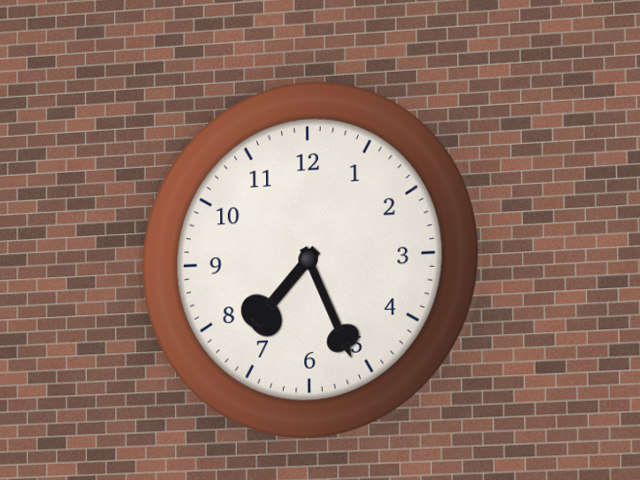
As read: h=7 m=26
